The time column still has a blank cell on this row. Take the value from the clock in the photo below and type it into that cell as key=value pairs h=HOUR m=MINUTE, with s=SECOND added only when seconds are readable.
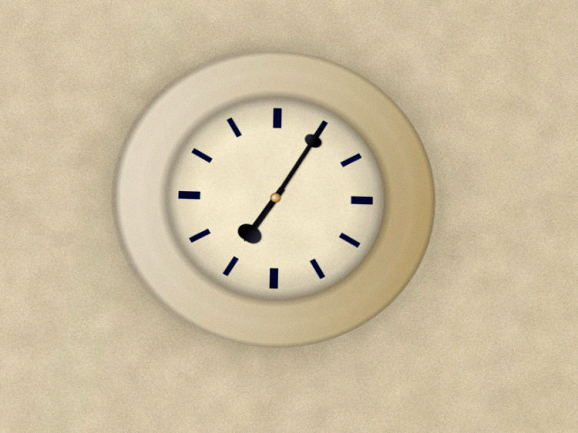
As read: h=7 m=5
